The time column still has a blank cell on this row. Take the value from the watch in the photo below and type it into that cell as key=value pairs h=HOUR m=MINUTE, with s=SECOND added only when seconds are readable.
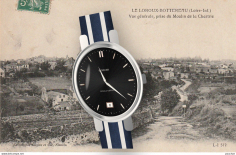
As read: h=11 m=22
